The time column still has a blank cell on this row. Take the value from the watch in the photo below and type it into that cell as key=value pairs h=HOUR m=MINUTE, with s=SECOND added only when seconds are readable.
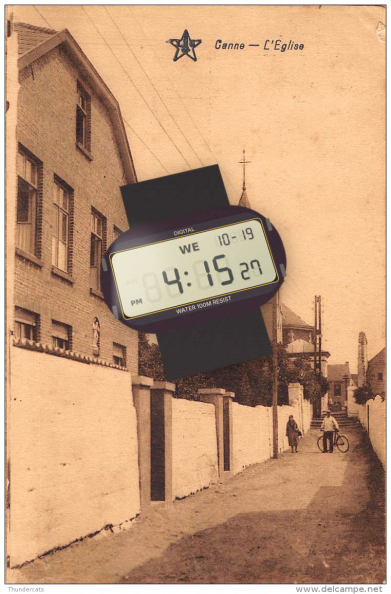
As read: h=4 m=15 s=27
